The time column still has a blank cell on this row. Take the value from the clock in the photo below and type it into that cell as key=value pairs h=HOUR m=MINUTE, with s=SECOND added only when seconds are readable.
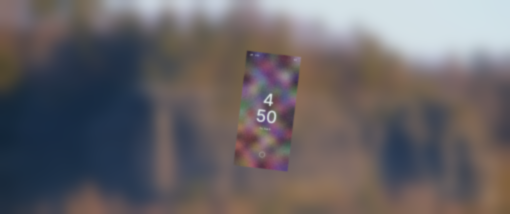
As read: h=4 m=50
